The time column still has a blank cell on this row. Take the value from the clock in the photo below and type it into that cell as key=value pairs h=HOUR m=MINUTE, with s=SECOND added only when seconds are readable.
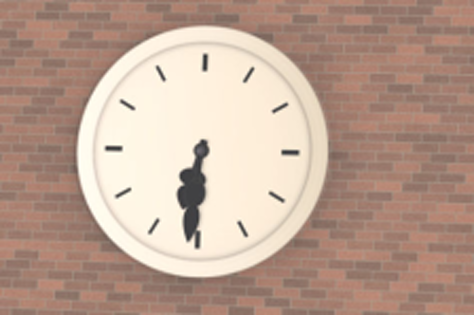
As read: h=6 m=31
